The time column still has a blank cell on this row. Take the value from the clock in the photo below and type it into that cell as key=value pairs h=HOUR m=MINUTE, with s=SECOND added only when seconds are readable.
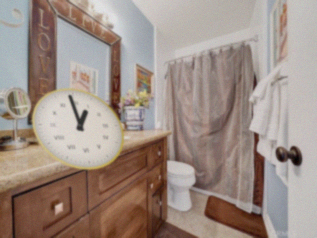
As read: h=12 m=59
